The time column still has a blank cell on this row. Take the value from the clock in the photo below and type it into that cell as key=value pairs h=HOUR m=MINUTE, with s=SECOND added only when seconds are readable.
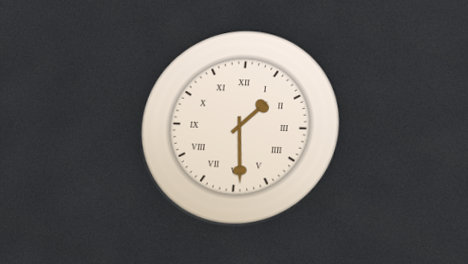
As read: h=1 m=29
